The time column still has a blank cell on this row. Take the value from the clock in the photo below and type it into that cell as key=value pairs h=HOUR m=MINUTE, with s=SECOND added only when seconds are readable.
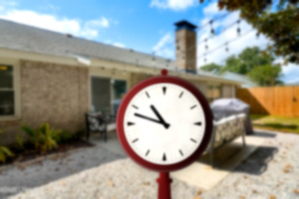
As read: h=10 m=48
